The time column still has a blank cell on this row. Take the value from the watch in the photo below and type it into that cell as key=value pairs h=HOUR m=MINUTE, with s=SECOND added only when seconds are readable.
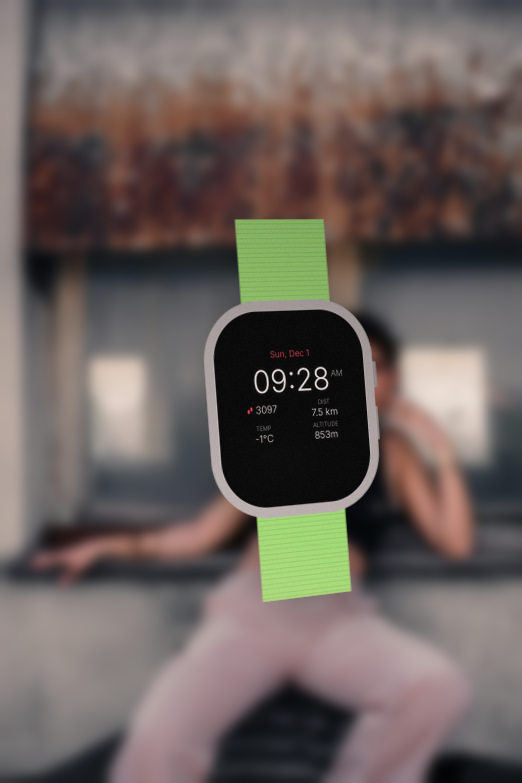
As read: h=9 m=28
